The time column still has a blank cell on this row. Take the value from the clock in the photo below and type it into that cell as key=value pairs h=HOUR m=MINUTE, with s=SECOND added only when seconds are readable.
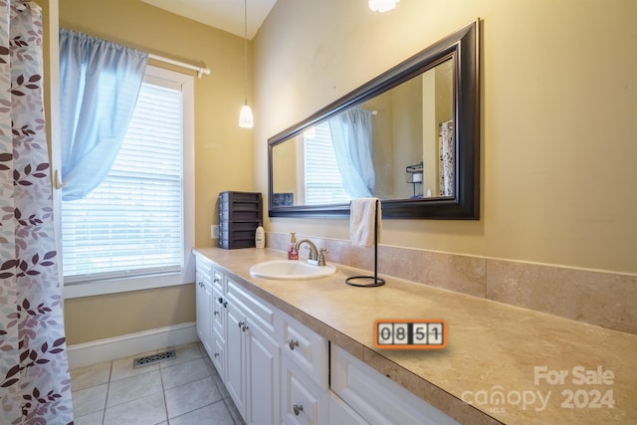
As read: h=8 m=51
